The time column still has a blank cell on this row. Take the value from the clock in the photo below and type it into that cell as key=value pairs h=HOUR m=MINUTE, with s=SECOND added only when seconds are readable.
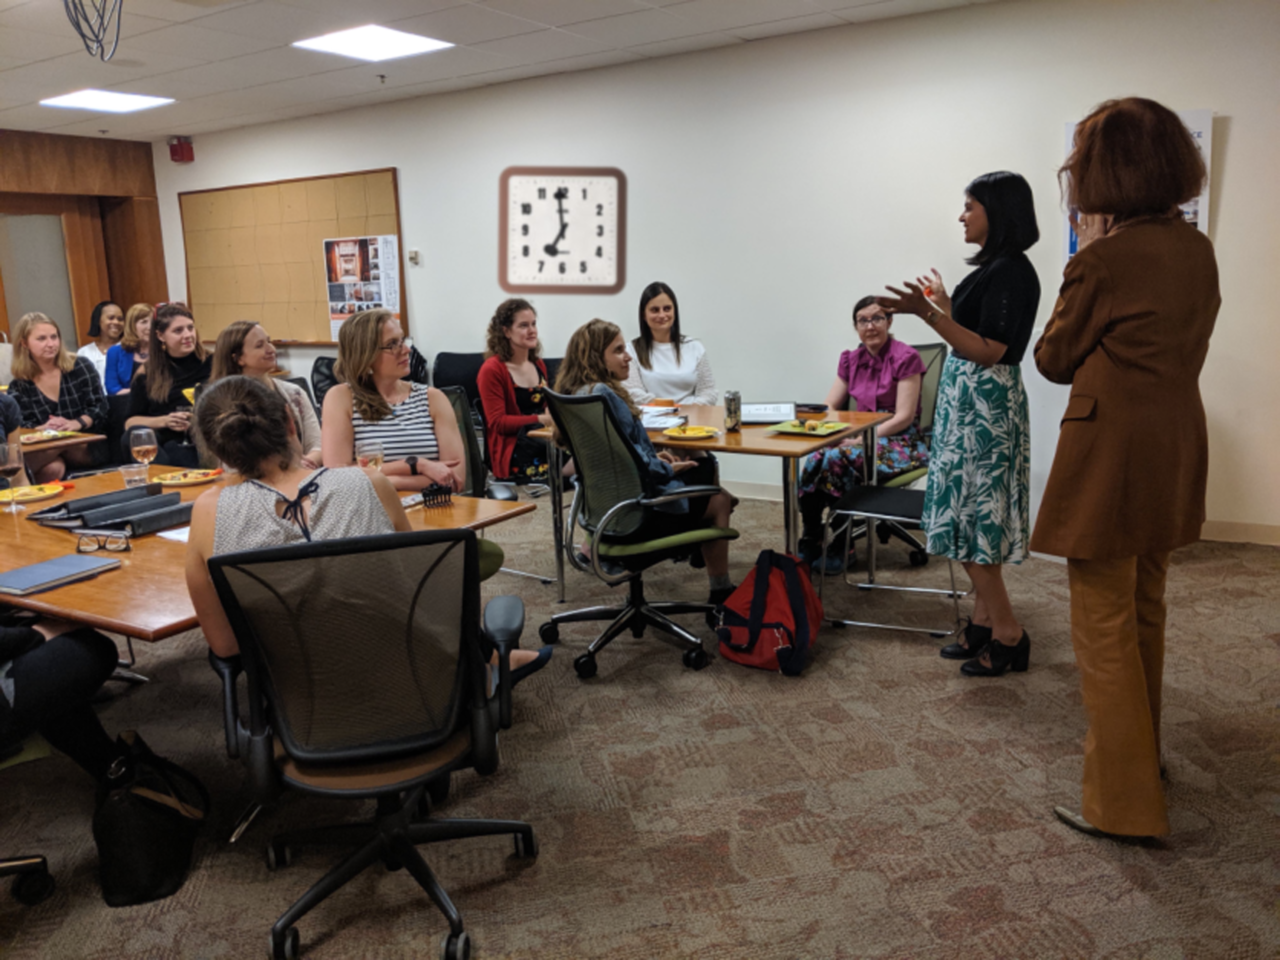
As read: h=6 m=59
